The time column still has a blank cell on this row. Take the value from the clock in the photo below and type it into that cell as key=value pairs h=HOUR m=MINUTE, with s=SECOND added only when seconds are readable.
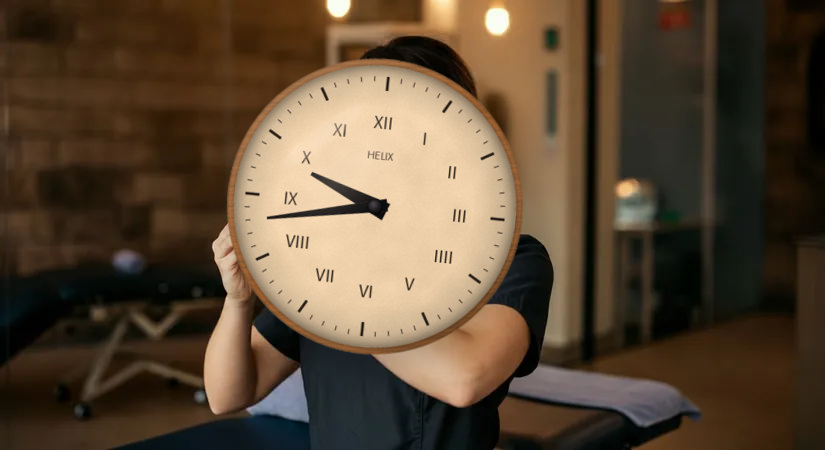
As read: h=9 m=43
